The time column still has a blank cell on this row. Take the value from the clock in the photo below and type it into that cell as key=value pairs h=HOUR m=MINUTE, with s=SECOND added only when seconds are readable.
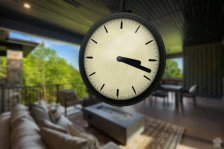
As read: h=3 m=18
